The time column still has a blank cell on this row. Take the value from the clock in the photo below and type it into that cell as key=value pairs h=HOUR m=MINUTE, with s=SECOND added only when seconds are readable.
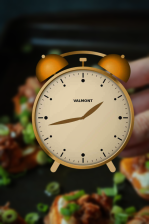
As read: h=1 m=43
